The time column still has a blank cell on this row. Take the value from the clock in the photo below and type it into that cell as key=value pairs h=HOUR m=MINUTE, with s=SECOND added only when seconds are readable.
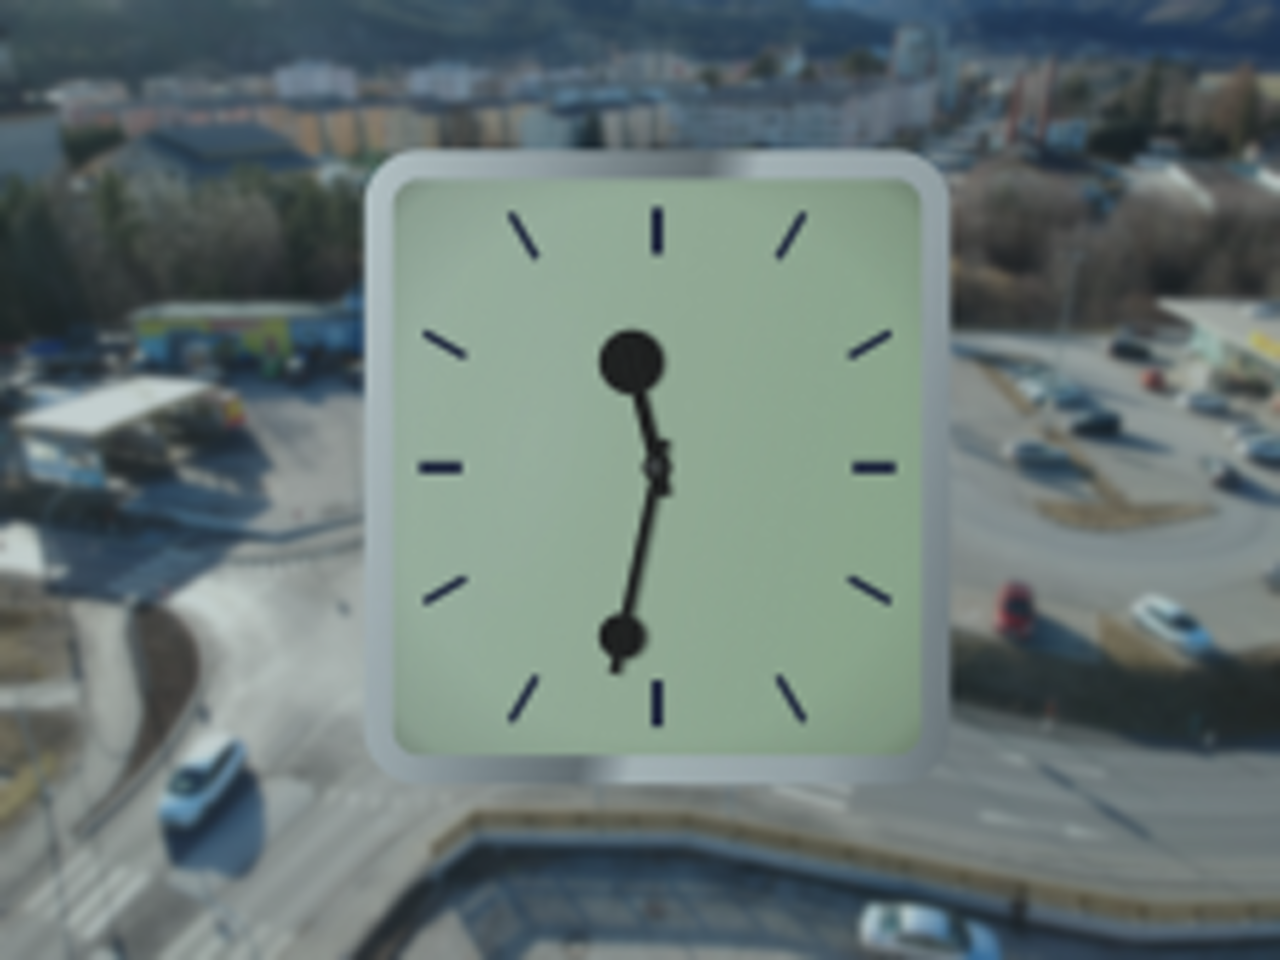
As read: h=11 m=32
